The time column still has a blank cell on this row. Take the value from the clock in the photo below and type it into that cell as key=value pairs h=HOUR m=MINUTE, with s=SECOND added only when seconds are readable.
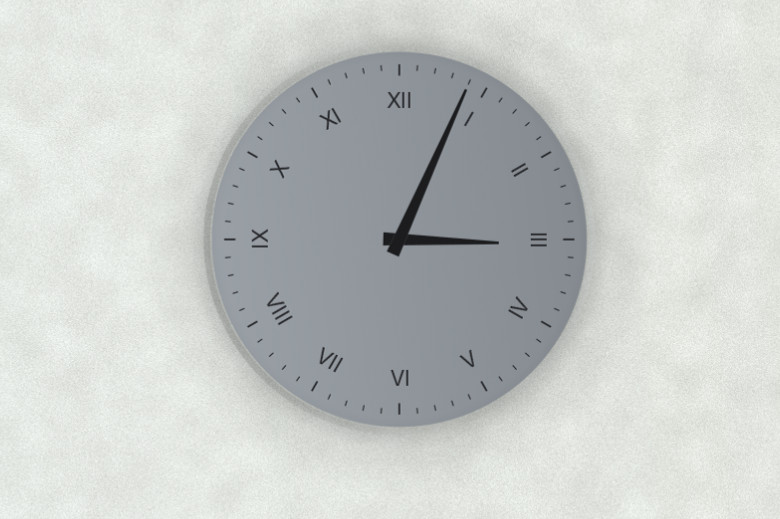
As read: h=3 m=4
